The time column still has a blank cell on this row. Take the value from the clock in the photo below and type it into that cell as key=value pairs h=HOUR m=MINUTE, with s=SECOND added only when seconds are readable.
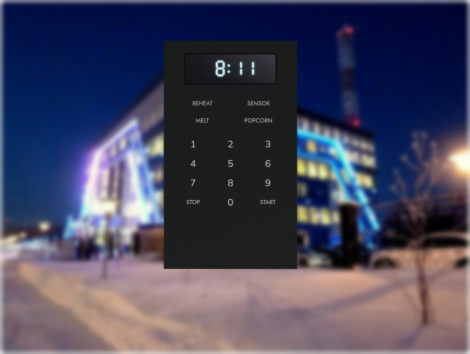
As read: h=8 m=11
